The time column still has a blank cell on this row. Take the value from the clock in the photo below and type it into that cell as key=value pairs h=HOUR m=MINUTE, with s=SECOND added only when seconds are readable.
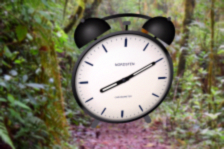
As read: h=8 m=10
